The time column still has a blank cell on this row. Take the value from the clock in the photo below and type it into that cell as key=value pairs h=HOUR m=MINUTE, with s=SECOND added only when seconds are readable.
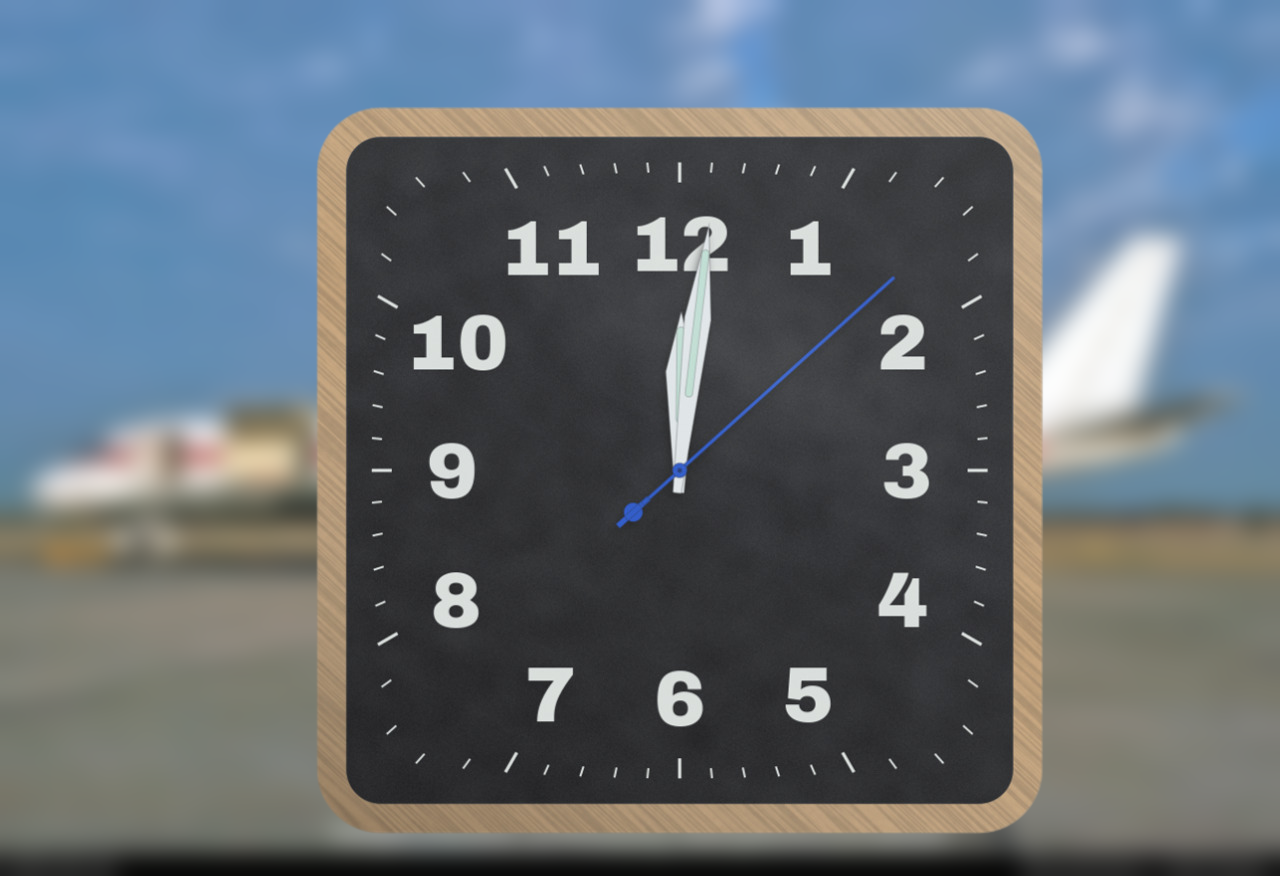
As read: h=12 m=1 s=8
